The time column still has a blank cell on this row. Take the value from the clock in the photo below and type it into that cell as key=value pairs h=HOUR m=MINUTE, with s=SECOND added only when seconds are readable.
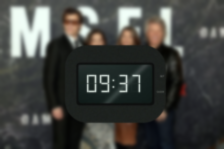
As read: h=9 m=37
